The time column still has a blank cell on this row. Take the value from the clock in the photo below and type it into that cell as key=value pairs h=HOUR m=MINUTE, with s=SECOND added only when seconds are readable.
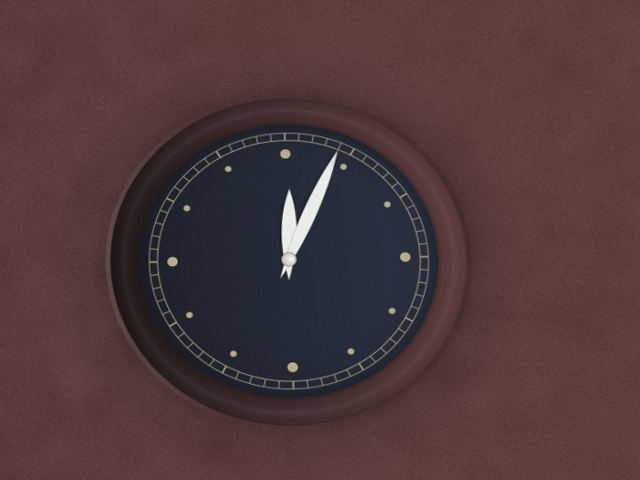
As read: h=12 m=4
